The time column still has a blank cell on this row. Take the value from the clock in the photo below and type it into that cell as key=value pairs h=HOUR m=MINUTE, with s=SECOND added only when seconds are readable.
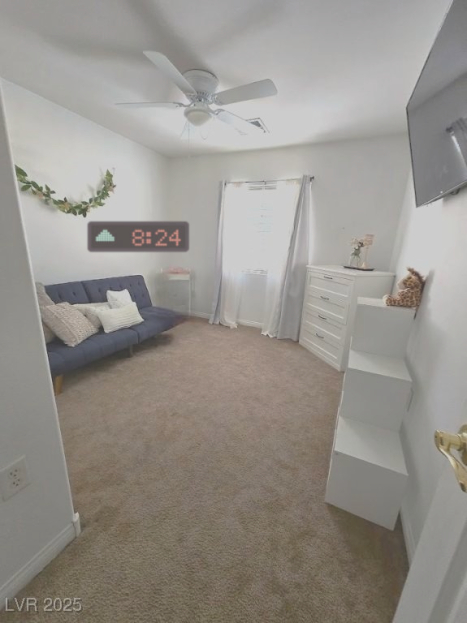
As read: h=8 m=24
